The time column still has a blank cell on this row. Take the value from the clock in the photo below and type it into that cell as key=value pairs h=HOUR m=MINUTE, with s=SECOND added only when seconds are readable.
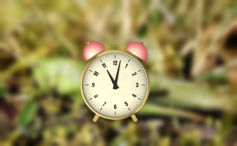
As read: h=11 m=2
